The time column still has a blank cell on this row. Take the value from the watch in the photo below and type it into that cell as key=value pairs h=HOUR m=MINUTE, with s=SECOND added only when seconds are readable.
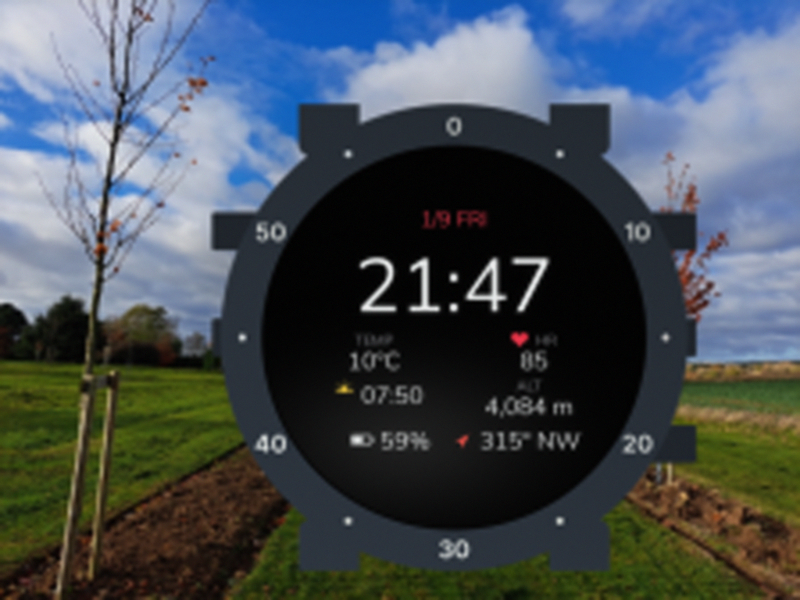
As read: h=21 m=47
